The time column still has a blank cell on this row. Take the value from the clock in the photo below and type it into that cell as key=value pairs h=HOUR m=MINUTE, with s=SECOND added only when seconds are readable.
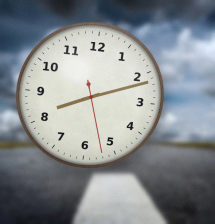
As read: h=8 m=11 s=27
